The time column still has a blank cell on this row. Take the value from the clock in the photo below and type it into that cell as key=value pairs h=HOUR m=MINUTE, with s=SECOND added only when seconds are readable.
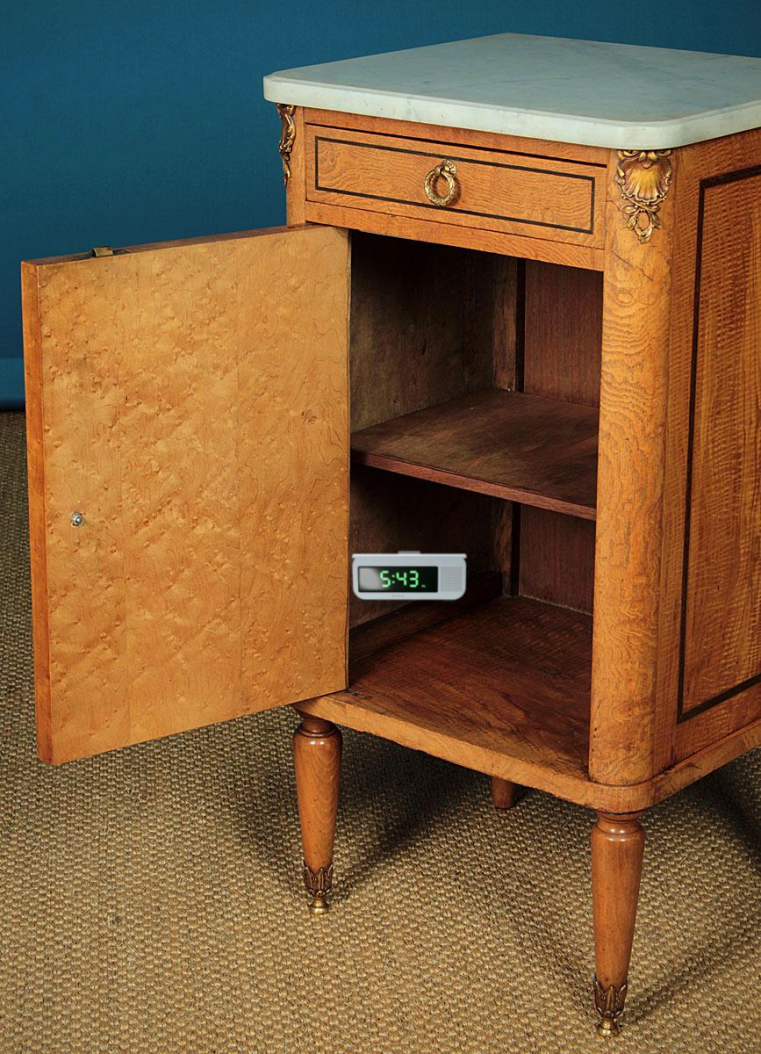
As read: h=5 m=43
